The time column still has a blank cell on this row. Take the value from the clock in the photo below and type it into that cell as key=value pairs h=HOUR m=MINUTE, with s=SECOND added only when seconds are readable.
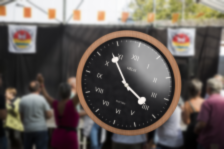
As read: h=3 m=53
